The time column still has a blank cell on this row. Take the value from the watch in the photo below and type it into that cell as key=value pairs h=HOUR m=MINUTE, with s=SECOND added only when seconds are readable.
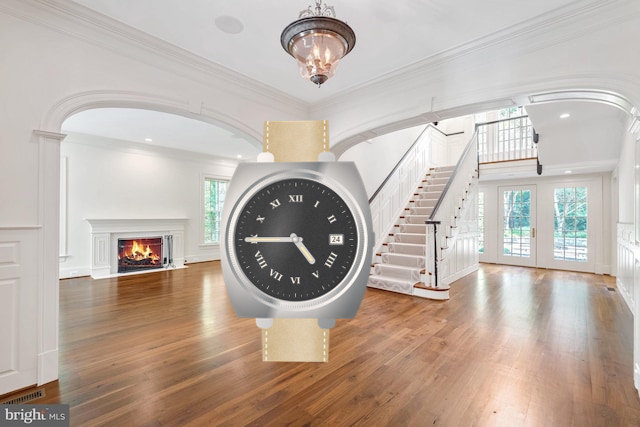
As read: h=4 m=45
